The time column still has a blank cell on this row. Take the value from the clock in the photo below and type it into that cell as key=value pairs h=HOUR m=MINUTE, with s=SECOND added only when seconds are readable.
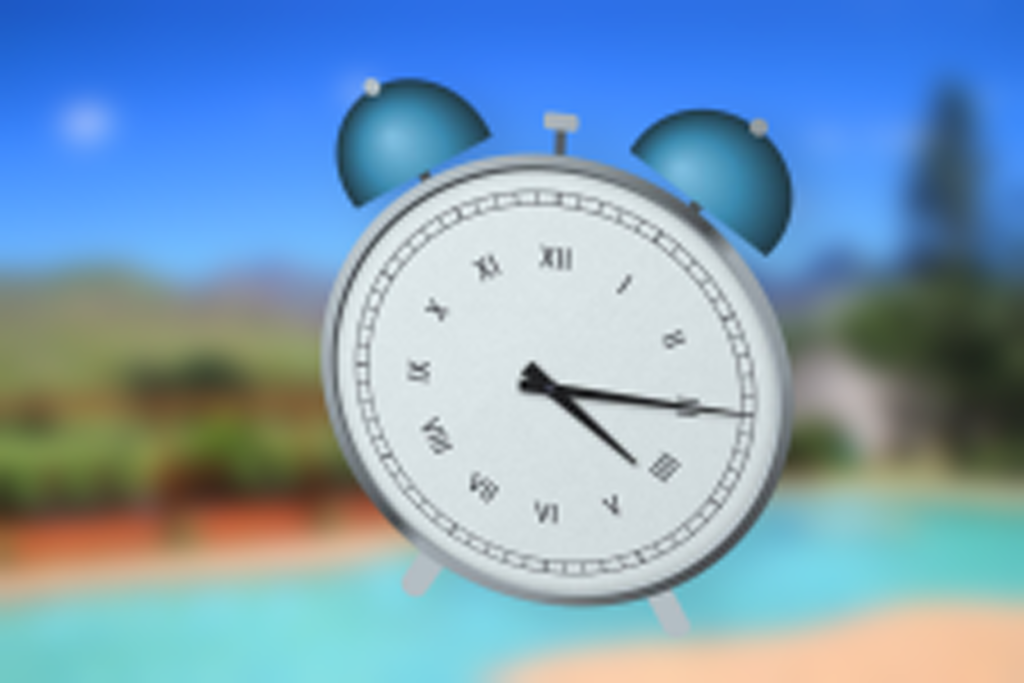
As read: h=4 m=15
